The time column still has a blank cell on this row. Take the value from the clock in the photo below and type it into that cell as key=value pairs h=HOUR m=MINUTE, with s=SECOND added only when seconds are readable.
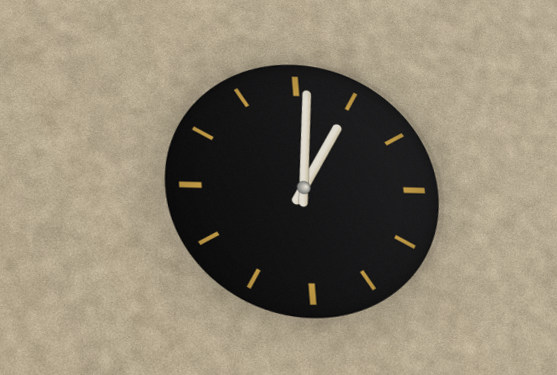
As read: h=1 m=1
